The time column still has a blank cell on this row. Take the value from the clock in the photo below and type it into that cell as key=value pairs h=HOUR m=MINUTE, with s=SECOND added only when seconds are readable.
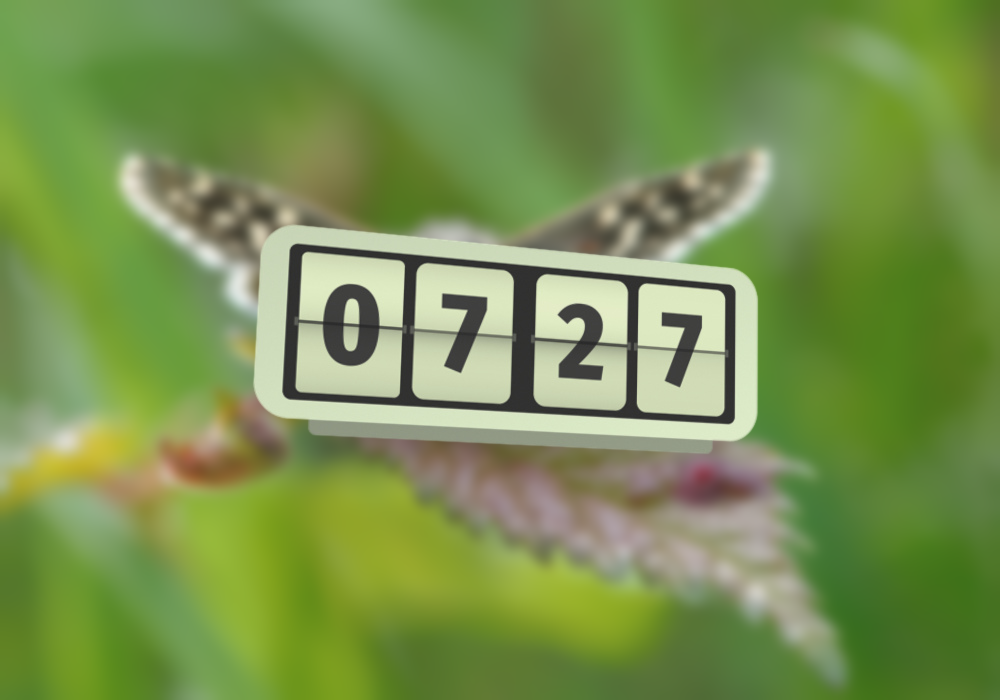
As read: h=7 m=27
